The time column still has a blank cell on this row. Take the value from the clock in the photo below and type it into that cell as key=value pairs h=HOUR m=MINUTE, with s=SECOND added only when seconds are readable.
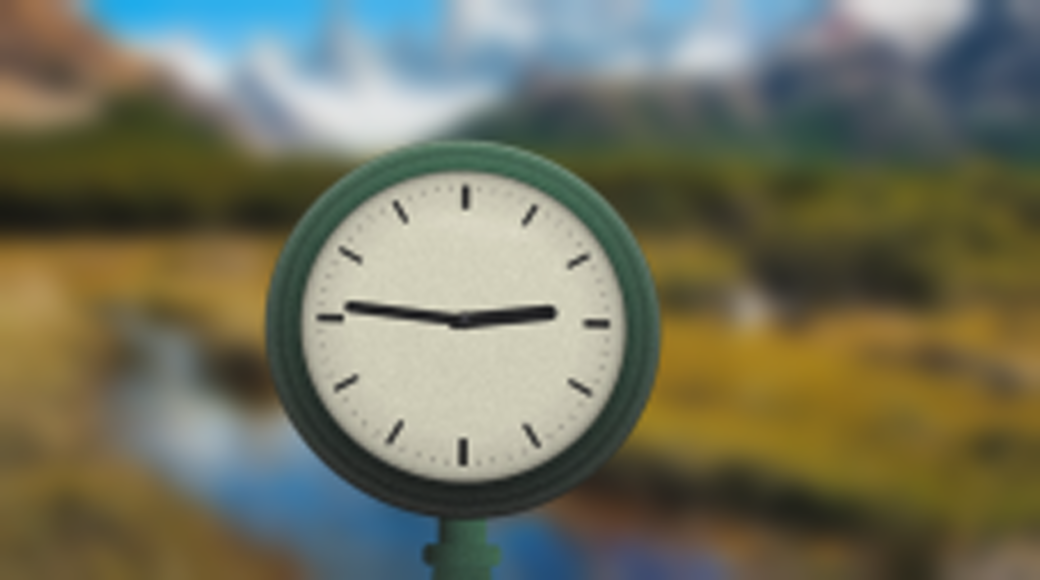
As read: h=2 m=46
